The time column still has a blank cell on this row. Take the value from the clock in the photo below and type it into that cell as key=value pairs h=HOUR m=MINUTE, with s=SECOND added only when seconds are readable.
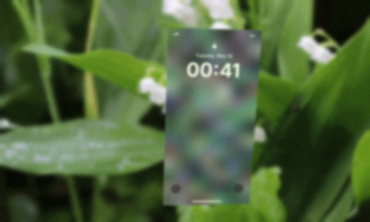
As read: h=0 m=41
